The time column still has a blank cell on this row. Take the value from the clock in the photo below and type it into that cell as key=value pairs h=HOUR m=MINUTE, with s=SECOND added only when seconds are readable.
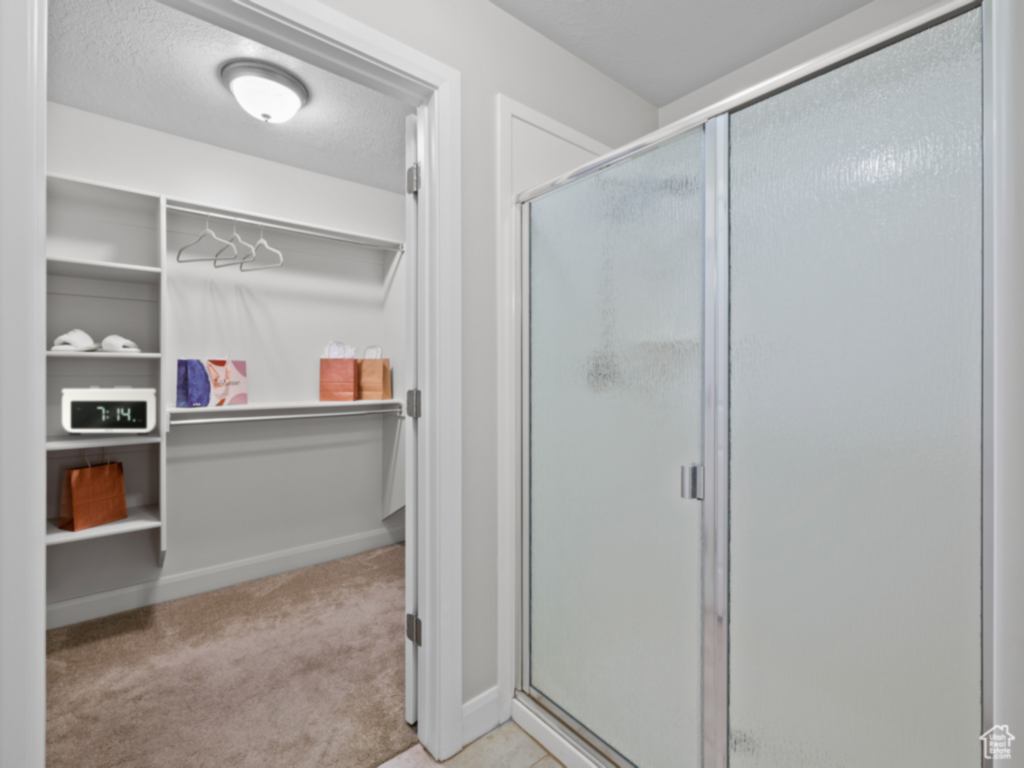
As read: h=7 m=14
